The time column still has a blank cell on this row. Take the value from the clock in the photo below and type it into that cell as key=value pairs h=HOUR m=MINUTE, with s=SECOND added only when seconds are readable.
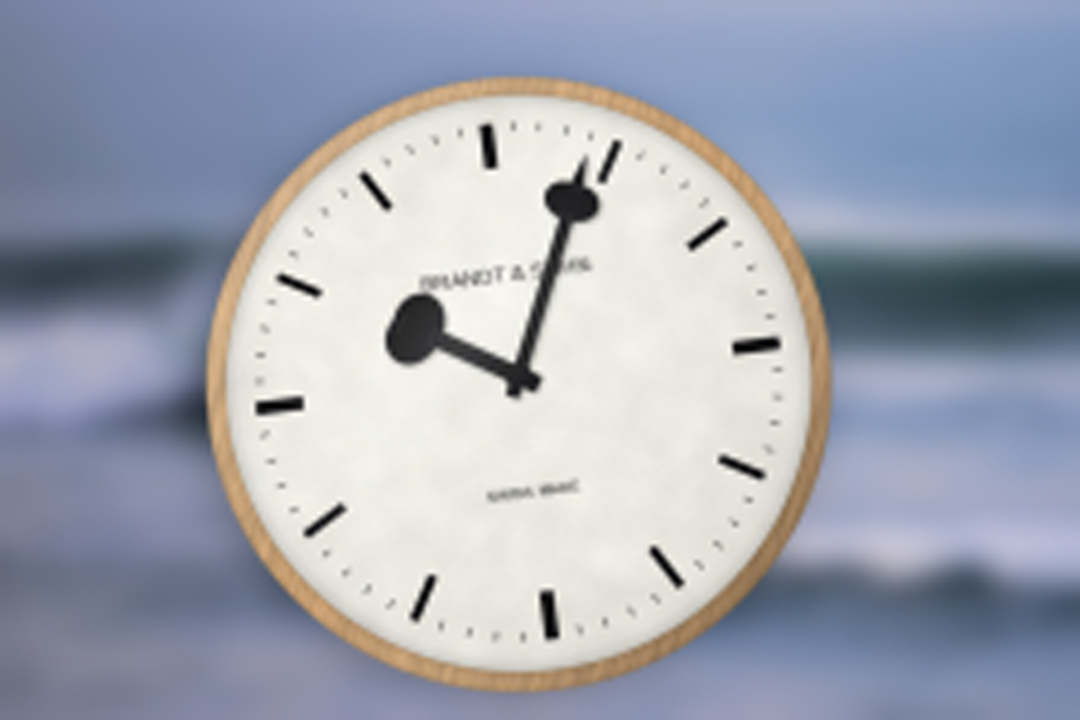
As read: h=10 m=4
